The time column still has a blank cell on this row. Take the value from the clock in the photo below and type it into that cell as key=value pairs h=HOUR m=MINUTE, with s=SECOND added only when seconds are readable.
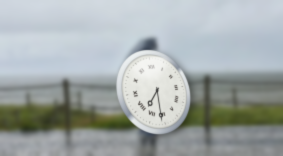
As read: h=7 m=31
